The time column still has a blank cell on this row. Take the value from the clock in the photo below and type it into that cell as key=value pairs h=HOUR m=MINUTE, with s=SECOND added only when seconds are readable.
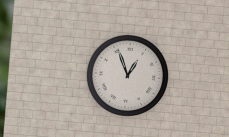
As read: h=12 m=56
